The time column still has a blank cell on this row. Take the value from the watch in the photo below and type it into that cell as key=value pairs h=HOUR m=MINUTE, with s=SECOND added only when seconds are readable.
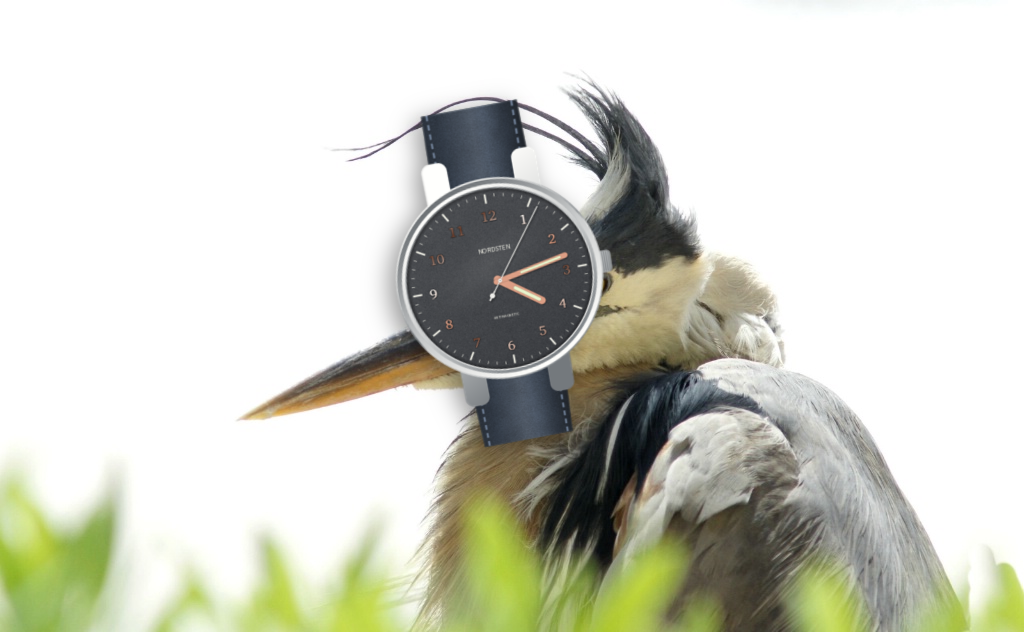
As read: h=4 m=13 s=6
